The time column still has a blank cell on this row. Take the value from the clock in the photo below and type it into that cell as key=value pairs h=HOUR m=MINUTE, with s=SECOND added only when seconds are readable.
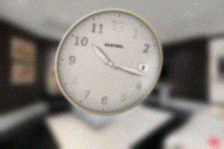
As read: h=10 m=17
